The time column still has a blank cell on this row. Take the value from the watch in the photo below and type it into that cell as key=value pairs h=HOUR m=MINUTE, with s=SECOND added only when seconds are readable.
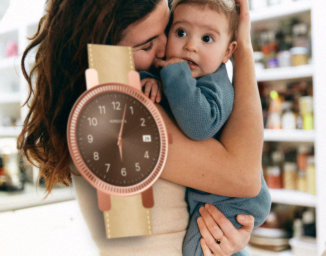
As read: h=6 m=3
